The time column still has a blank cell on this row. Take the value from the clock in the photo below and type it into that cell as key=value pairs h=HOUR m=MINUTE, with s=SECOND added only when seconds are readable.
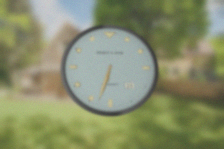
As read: h=6 m=33
